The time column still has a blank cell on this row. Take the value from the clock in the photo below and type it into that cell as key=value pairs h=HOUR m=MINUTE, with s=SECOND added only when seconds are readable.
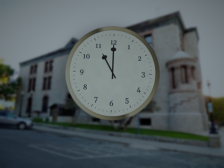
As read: h=11 m=0
